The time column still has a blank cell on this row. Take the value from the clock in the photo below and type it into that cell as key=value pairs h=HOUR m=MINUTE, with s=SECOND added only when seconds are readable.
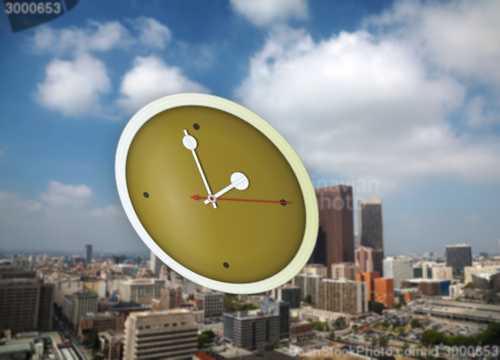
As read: h=1 m=58 s=15
